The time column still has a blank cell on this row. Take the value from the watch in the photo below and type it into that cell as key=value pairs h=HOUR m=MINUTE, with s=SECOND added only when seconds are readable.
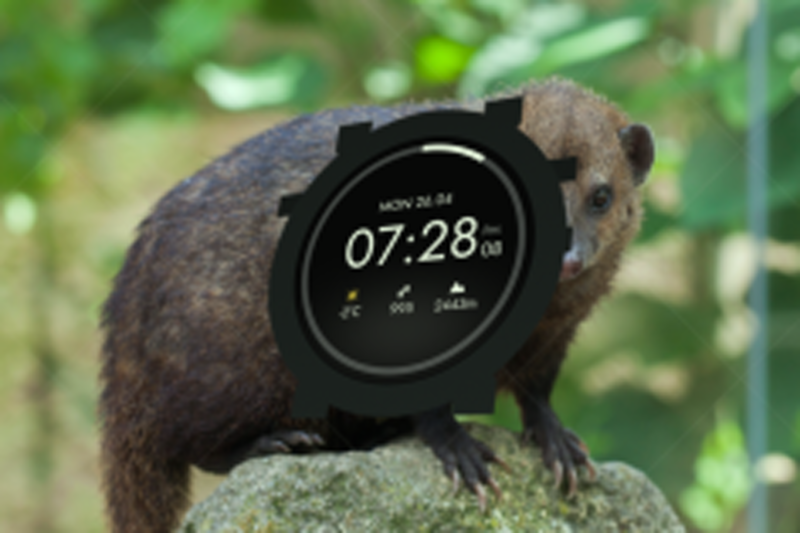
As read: h=7 m=28
